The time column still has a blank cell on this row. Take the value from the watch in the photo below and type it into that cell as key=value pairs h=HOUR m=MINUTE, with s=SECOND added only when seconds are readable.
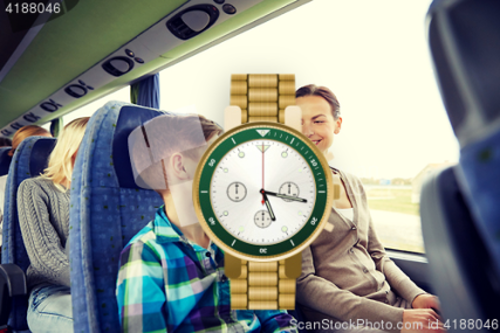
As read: h=5 m=17
